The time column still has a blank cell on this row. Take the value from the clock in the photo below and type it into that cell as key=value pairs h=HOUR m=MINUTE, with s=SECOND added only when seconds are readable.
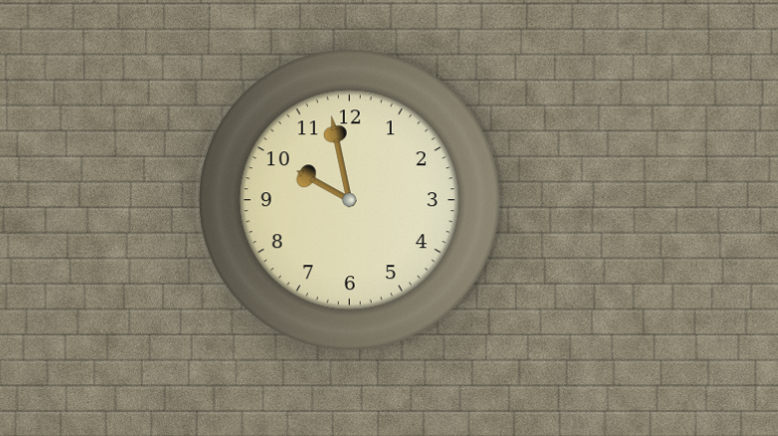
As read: h=9 m=58
